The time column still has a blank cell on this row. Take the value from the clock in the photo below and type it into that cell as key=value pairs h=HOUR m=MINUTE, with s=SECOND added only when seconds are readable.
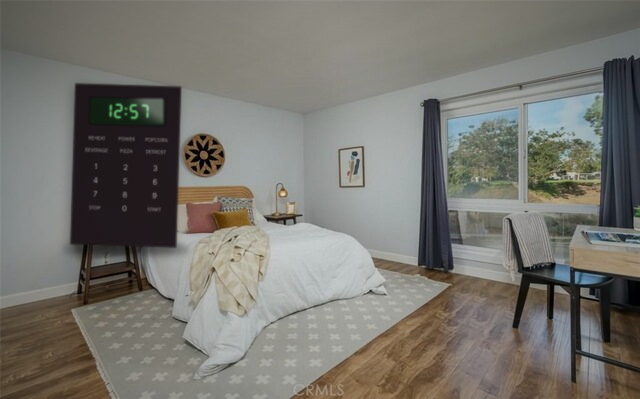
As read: h=12 m=57
